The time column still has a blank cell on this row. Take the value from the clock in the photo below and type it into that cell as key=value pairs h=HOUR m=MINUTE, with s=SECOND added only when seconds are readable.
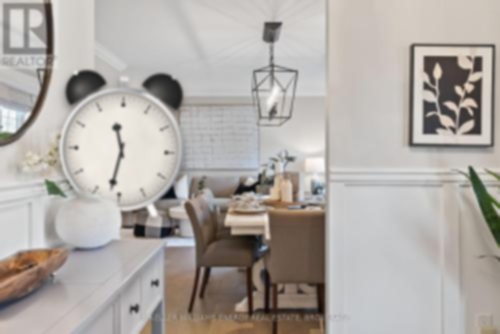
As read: h=11 m=32
